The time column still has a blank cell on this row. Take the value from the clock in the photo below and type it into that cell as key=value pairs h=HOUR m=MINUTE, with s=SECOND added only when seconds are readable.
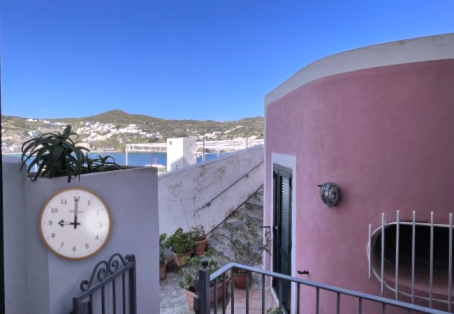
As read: h=9 m=0
